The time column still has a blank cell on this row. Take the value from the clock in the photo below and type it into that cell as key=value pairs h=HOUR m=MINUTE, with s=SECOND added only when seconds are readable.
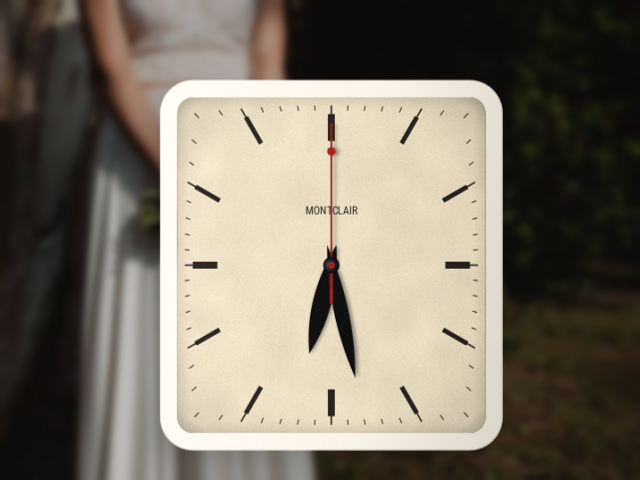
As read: h=6 m=28 s=0
